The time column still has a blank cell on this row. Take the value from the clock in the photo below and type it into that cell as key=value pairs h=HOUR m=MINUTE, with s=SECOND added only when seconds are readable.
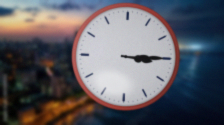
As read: h=3 m=15
